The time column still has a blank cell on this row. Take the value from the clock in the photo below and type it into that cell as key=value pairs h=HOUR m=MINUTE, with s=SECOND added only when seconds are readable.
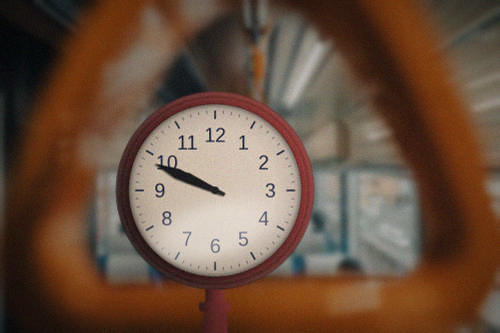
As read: h=9 m=49
